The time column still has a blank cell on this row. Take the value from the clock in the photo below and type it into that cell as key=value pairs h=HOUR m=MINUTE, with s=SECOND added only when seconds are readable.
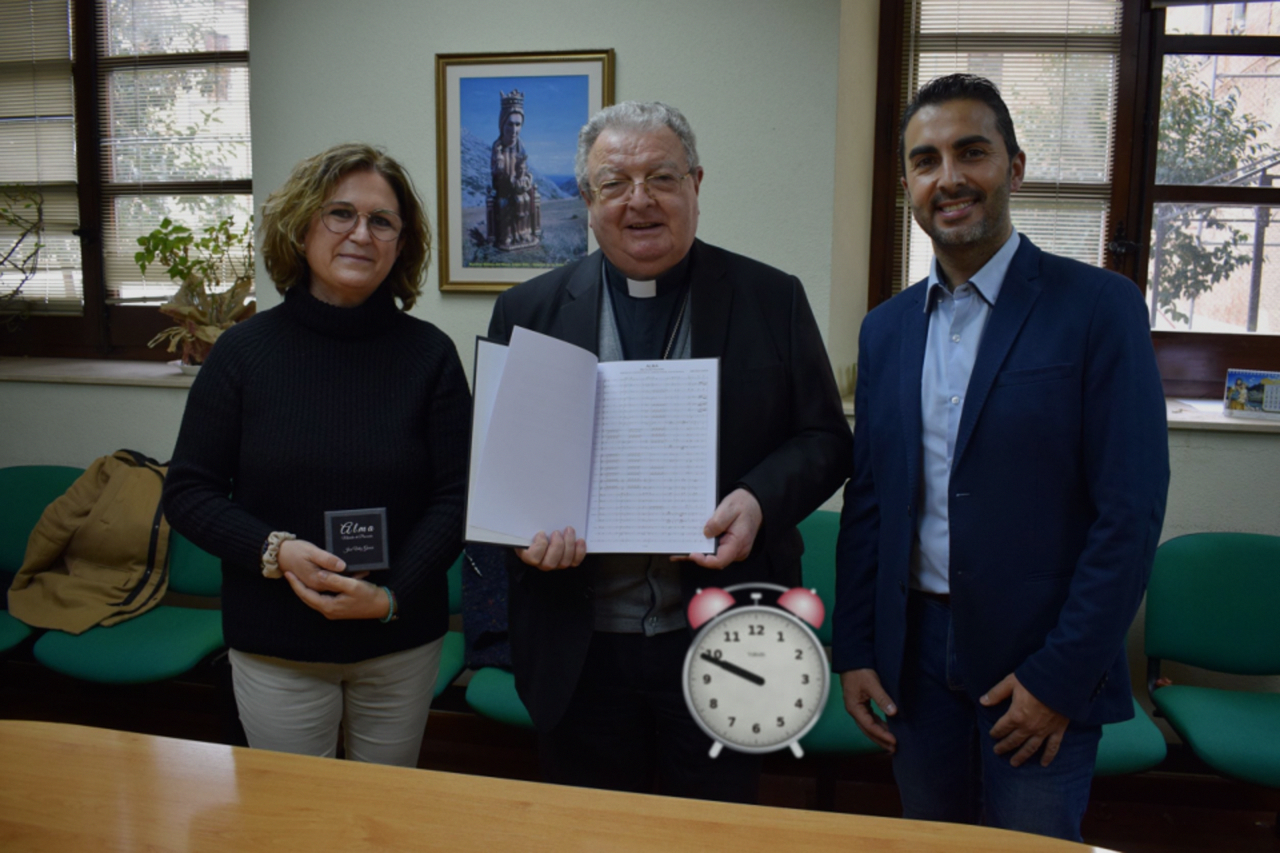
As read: h=9 m=49
